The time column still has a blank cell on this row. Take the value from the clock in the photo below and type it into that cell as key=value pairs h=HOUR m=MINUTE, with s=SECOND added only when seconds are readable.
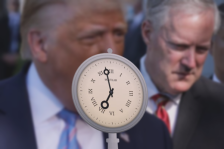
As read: h=6 m=58
